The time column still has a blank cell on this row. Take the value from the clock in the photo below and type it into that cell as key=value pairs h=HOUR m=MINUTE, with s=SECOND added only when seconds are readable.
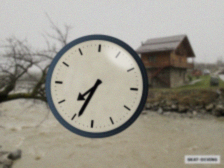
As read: h=7 m=34
